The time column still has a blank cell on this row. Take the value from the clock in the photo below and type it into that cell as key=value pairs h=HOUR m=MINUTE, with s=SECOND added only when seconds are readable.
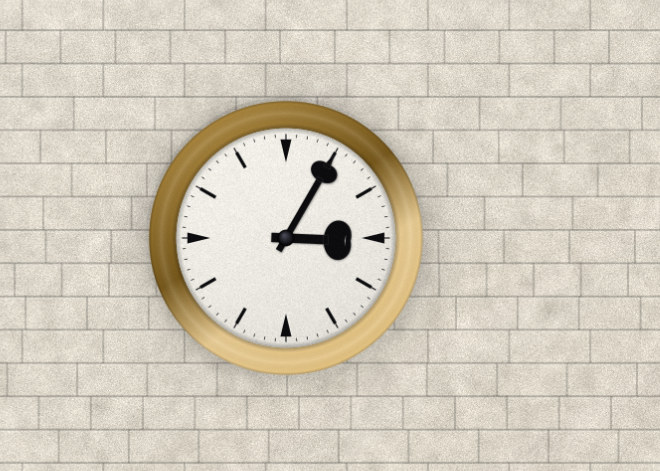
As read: h=3 m=5
